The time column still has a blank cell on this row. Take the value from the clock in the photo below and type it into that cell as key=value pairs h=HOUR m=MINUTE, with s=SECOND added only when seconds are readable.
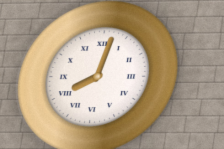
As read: h=8 m=2
